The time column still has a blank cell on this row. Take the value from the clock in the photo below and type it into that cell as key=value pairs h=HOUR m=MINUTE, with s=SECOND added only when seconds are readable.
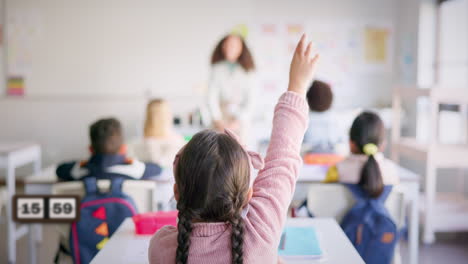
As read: h=15 m=59
